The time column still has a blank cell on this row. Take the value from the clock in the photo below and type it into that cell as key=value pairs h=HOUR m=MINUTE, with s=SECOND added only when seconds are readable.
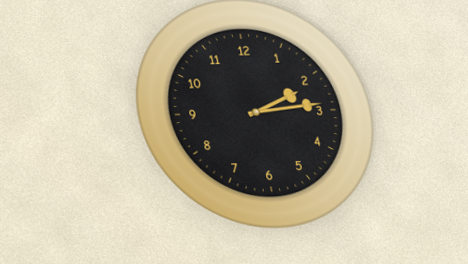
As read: h=2 m=14
